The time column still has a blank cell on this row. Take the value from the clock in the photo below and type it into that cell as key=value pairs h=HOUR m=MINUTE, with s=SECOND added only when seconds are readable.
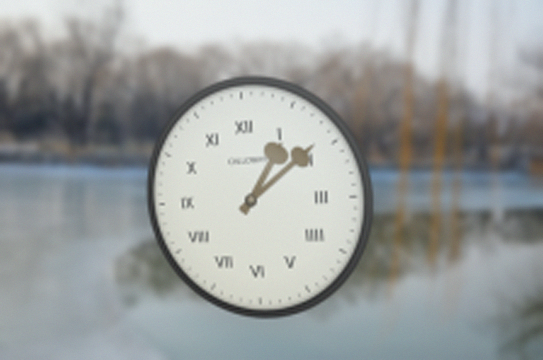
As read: h=1 m=9
